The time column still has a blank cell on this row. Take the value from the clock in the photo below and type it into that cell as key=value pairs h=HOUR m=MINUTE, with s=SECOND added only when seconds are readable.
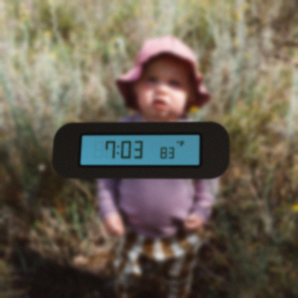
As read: h=7 m=3
